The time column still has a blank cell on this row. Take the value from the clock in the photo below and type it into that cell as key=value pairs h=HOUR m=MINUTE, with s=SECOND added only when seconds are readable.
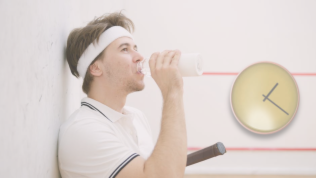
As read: h=1 m=21
